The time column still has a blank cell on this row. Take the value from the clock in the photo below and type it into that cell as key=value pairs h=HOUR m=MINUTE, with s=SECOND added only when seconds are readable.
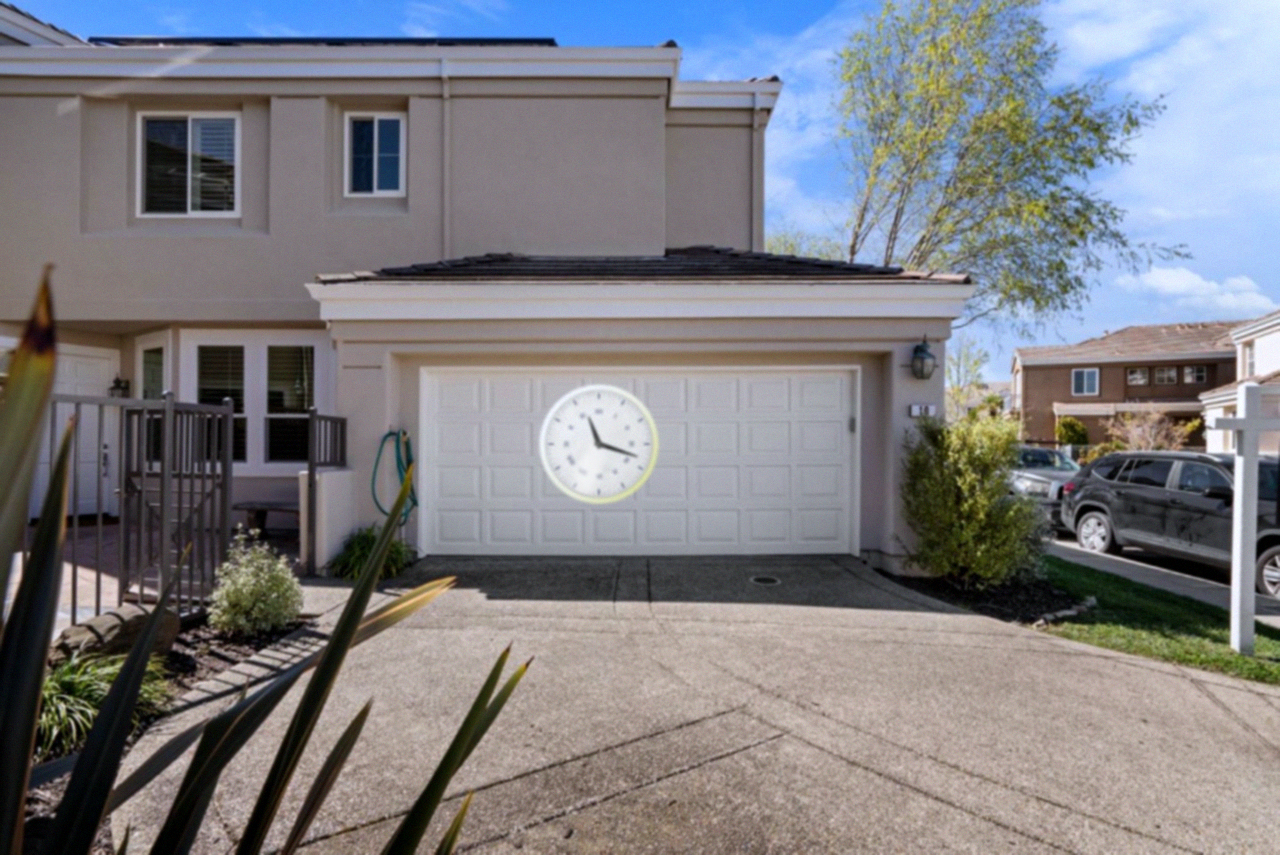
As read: h=11 m=18
